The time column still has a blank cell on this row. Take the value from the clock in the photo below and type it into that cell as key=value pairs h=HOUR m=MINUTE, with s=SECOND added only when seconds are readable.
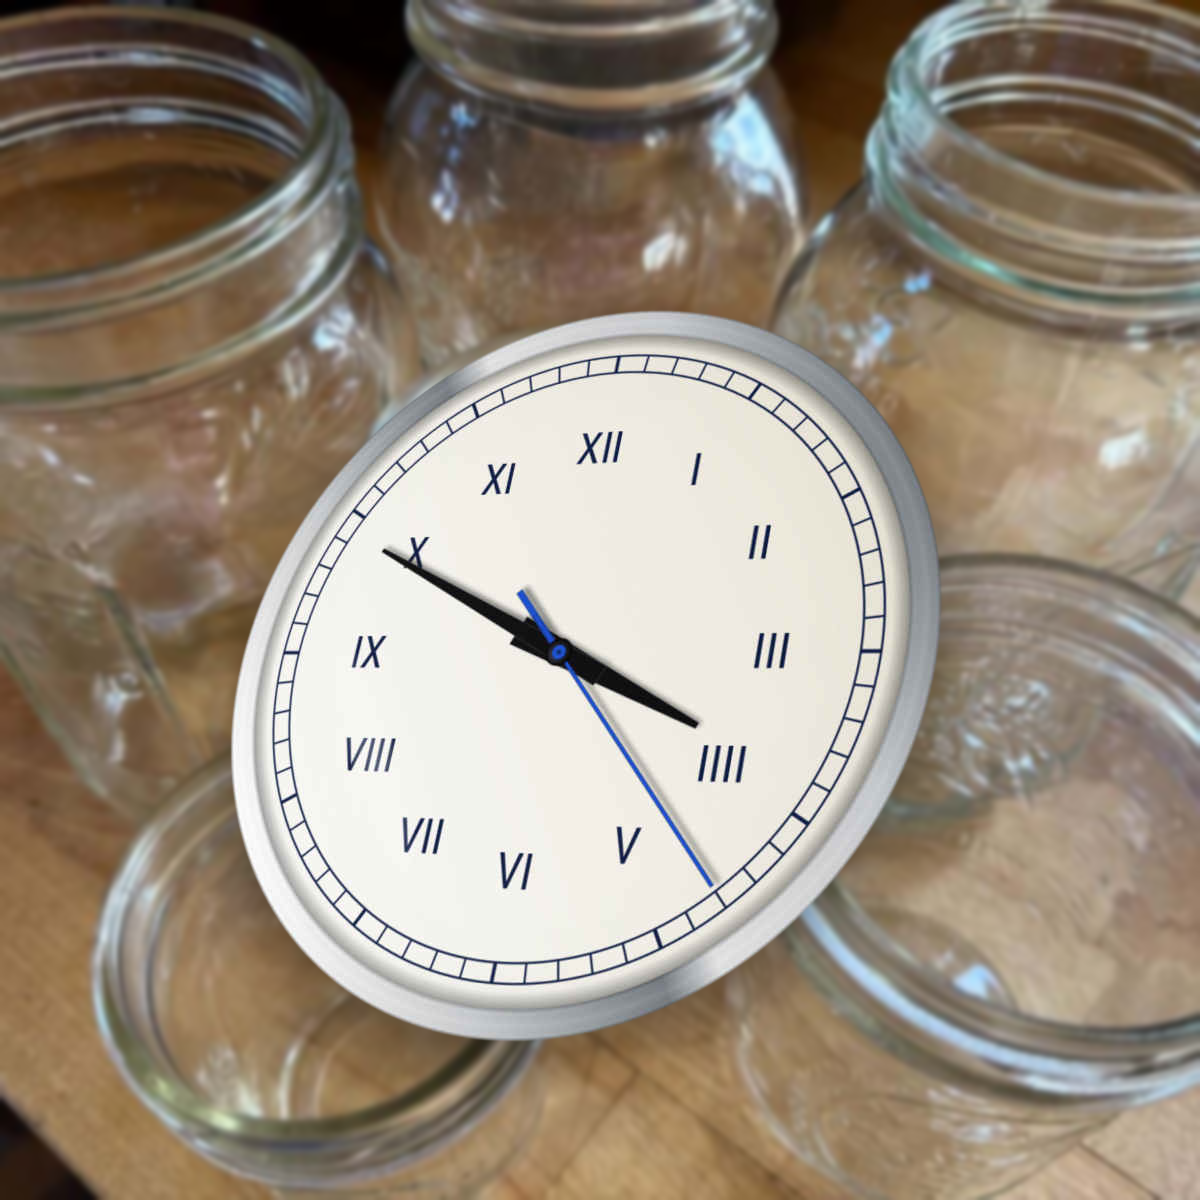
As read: h=3 m=49 s=23
